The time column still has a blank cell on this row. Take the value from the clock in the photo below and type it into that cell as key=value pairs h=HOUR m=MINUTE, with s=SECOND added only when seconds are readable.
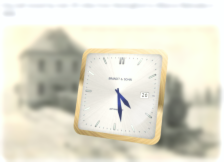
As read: h=4 m=28
